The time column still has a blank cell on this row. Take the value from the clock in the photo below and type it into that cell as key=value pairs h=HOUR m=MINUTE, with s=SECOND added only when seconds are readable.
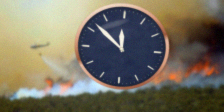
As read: h=11 m=52
